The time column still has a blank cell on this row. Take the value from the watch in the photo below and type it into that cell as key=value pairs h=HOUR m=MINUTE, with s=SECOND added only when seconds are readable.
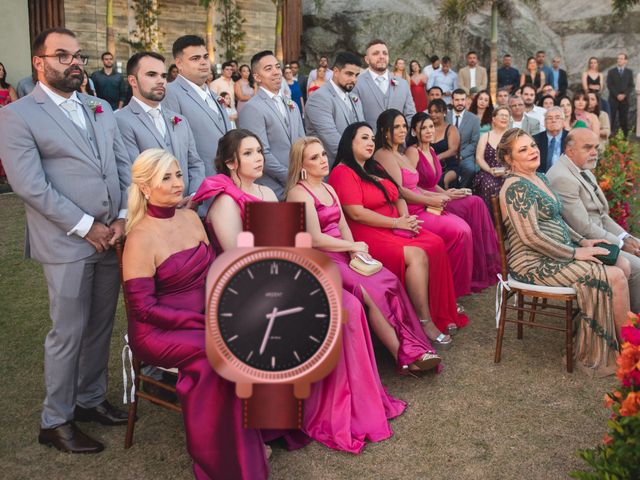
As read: h=2 m=33
